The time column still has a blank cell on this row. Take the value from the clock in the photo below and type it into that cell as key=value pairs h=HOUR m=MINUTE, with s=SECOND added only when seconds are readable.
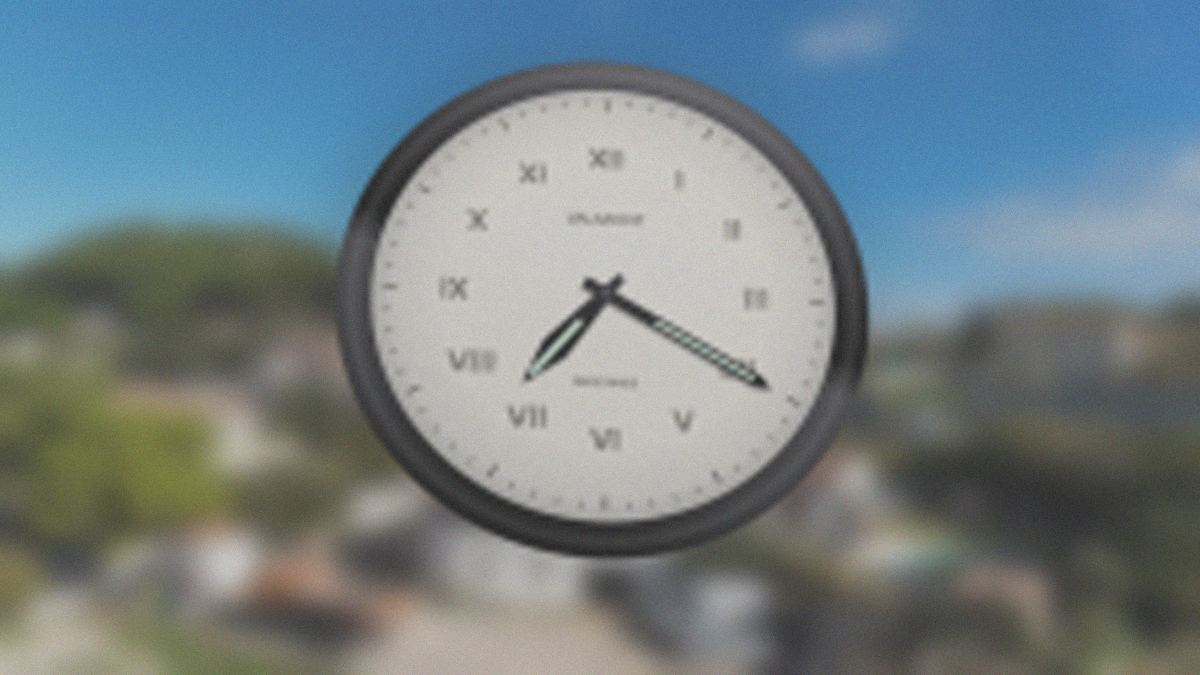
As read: h=7 m=20
